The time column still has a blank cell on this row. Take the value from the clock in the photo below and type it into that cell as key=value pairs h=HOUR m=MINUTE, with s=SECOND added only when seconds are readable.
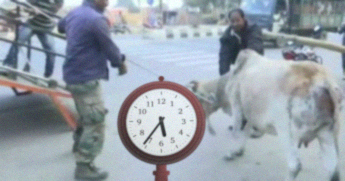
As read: h=5 m=36
